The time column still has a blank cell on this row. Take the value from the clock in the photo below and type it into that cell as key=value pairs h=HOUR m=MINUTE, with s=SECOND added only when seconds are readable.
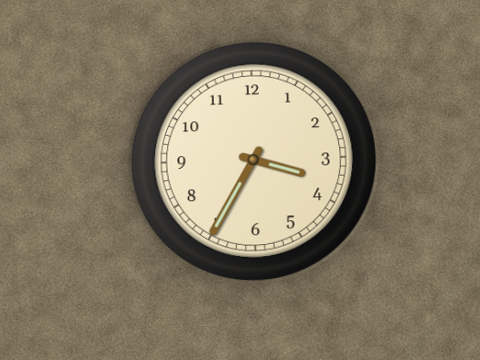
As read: h=3 m=35
